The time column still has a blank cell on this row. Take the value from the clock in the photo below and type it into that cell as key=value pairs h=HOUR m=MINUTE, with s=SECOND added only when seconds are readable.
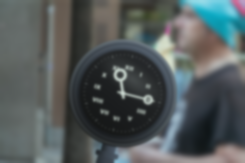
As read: h=11 m=15
